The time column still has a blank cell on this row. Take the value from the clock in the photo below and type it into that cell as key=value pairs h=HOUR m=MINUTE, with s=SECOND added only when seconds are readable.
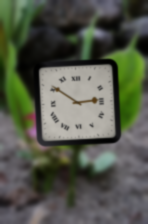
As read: h=2 m=51
